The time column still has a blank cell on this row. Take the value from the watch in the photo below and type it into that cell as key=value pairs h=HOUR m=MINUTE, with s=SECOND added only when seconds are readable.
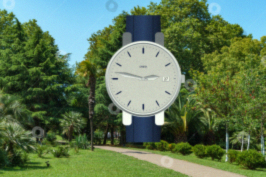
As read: h=2 m=47
